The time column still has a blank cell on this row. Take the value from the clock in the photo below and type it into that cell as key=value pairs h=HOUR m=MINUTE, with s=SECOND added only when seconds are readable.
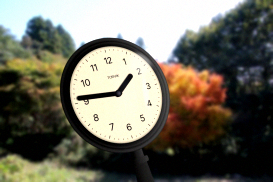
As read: h=1 m=46
